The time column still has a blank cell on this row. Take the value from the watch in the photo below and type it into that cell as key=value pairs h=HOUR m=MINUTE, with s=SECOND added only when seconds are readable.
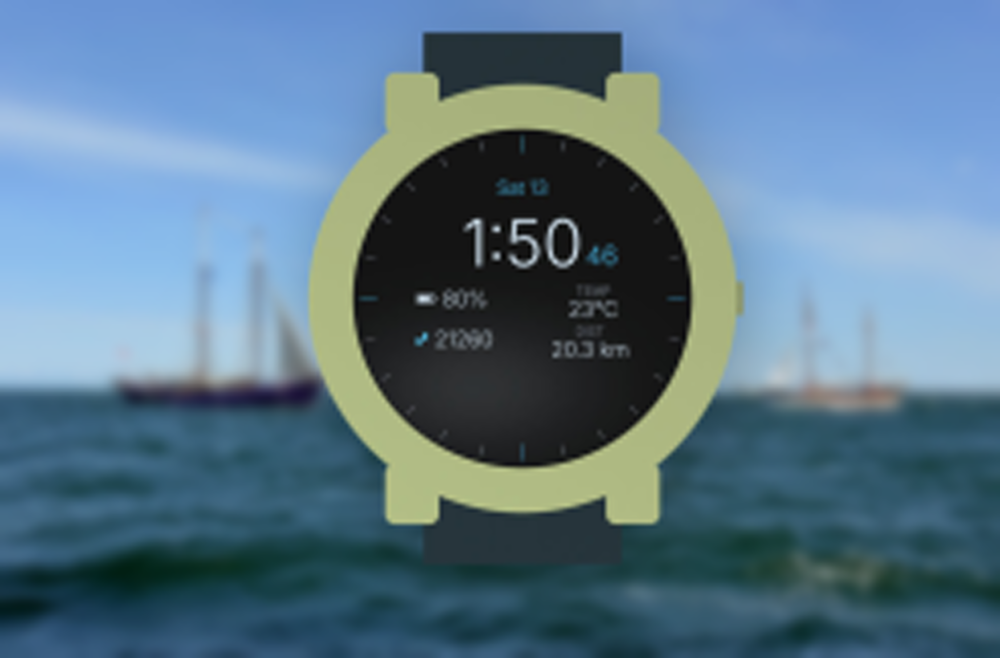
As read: h=1 m=50
